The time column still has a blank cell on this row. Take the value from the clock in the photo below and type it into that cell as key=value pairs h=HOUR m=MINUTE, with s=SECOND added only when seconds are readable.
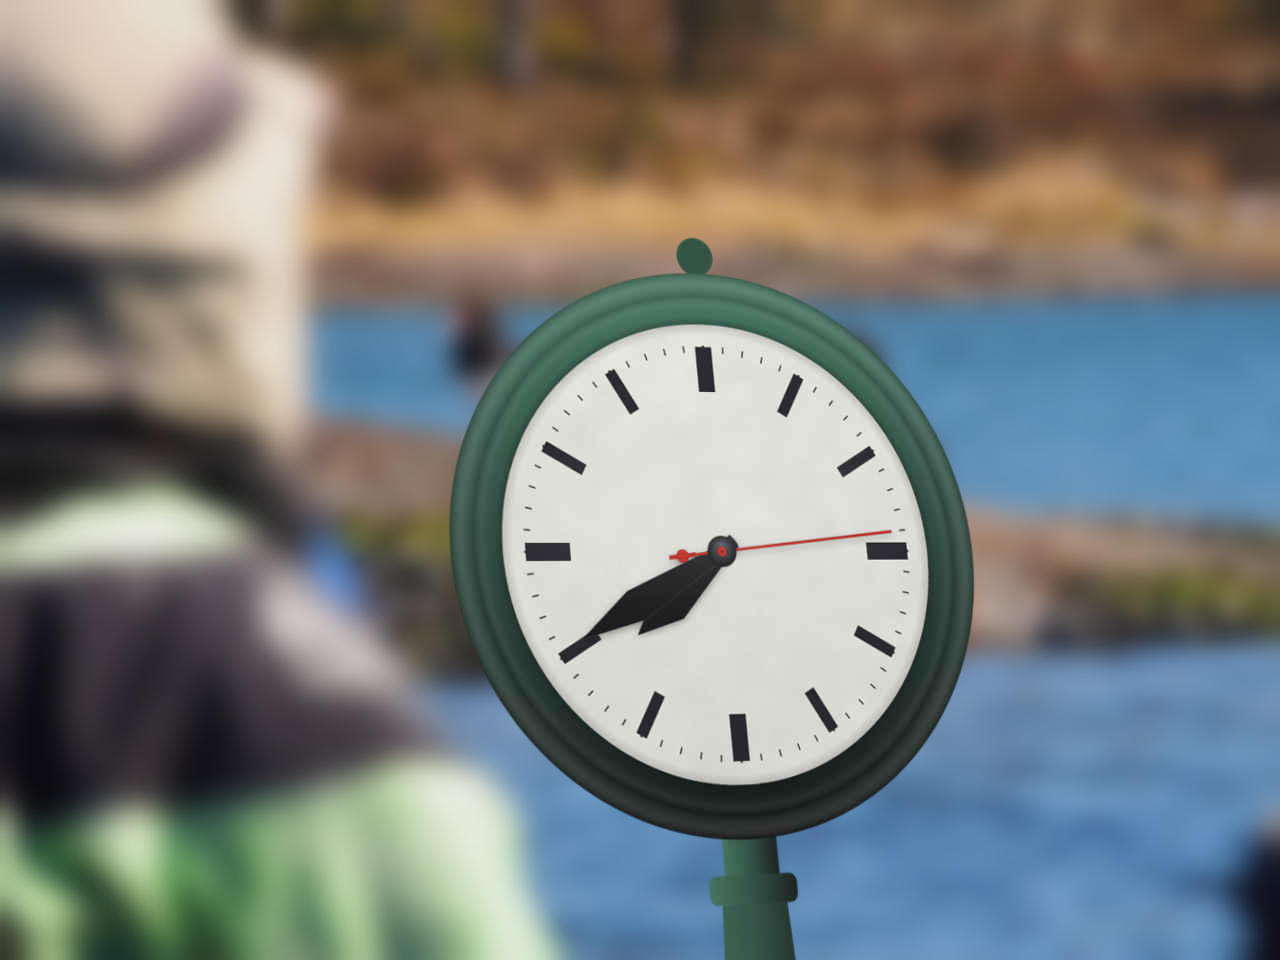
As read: h=7 m=40 s=14
